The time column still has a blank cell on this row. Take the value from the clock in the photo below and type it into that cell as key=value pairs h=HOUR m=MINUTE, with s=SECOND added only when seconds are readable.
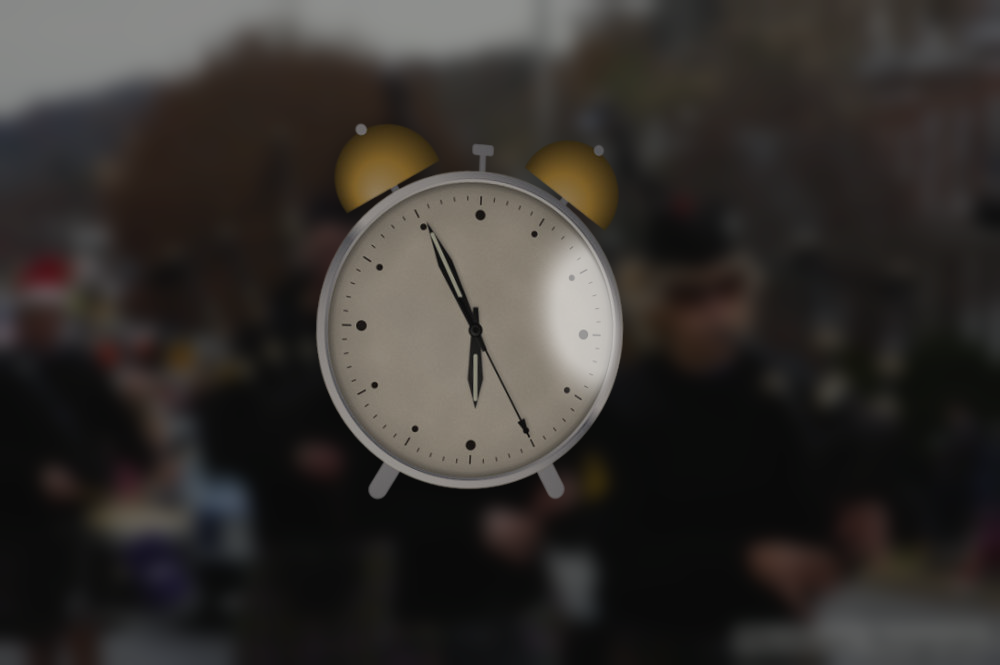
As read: h=5 m=55 s=25
